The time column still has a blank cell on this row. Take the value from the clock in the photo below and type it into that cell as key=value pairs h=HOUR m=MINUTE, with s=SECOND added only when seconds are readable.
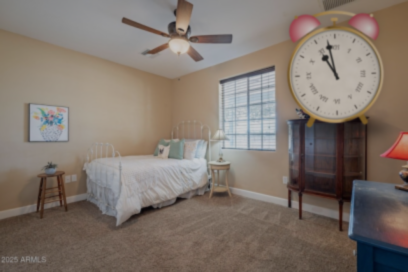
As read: h=10 m=58
